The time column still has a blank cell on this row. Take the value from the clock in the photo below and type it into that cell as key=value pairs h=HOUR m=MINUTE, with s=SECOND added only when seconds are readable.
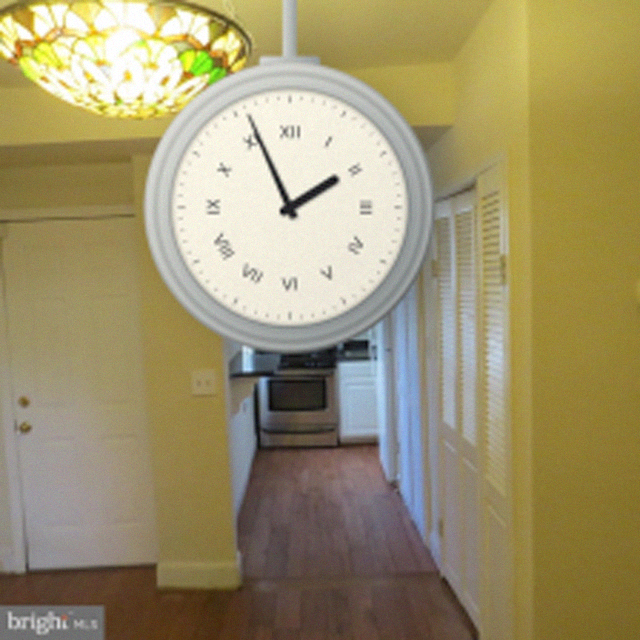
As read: h=1 m=56
